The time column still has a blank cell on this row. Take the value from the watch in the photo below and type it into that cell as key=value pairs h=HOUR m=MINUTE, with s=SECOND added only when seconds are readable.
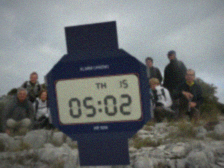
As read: h=5 m=2
